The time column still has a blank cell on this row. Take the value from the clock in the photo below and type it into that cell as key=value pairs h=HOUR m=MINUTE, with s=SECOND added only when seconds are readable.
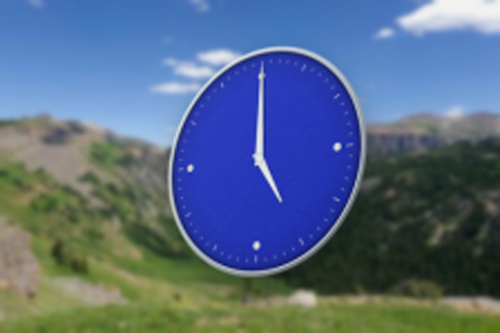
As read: h=5 m=0
